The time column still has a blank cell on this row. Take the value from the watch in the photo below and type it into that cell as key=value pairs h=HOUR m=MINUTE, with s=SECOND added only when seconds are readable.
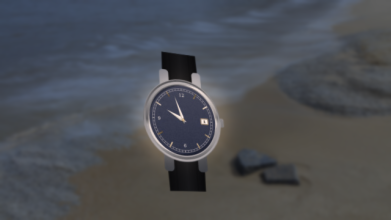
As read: h=9 m=57
